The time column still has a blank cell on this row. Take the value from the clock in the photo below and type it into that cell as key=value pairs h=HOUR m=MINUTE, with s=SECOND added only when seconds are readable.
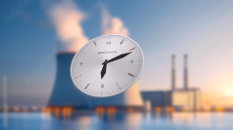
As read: h=6 m=11
